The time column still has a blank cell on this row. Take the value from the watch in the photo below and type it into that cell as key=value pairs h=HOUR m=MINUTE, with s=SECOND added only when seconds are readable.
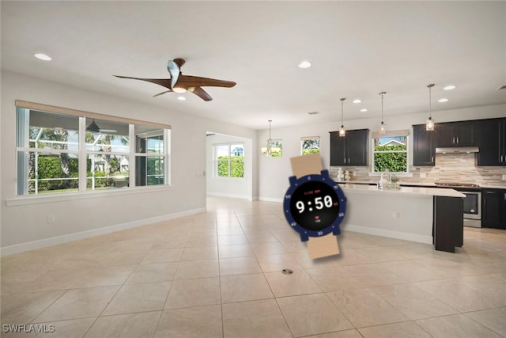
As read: h=9 m=50
